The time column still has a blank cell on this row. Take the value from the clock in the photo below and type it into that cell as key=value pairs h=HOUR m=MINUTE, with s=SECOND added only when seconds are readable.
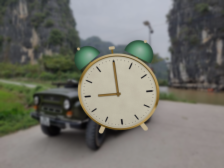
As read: h=9 m=0
